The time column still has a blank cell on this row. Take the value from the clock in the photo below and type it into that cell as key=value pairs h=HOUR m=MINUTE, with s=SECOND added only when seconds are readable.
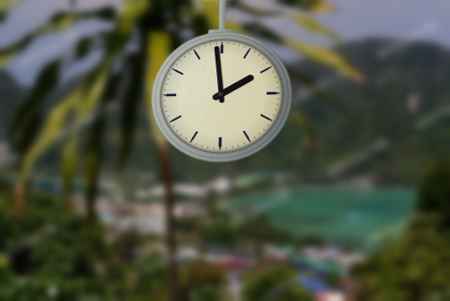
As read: h=1 m=59
